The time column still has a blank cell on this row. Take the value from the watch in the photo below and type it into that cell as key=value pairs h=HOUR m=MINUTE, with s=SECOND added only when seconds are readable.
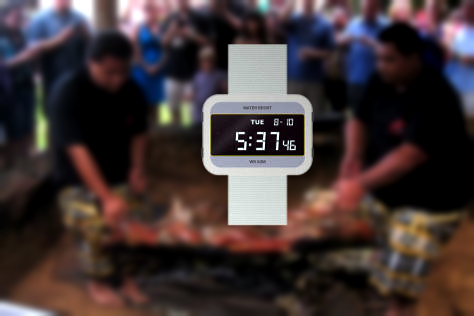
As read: h=5 m=37 s=46
